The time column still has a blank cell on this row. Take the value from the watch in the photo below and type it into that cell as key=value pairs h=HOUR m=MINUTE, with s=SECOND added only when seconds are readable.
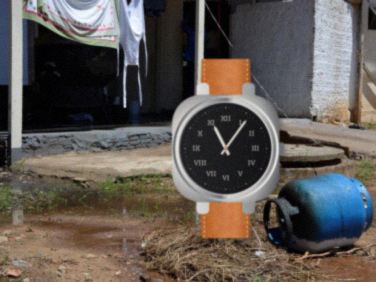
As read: h=11 m=6
